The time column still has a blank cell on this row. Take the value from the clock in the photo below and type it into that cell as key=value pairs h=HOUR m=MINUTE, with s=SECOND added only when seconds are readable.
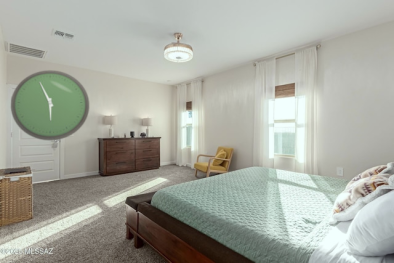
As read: h=5 m=56
